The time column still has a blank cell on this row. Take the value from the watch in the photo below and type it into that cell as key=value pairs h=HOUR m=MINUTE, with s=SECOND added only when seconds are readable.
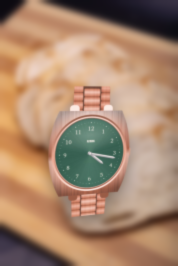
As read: h=4 m=17
